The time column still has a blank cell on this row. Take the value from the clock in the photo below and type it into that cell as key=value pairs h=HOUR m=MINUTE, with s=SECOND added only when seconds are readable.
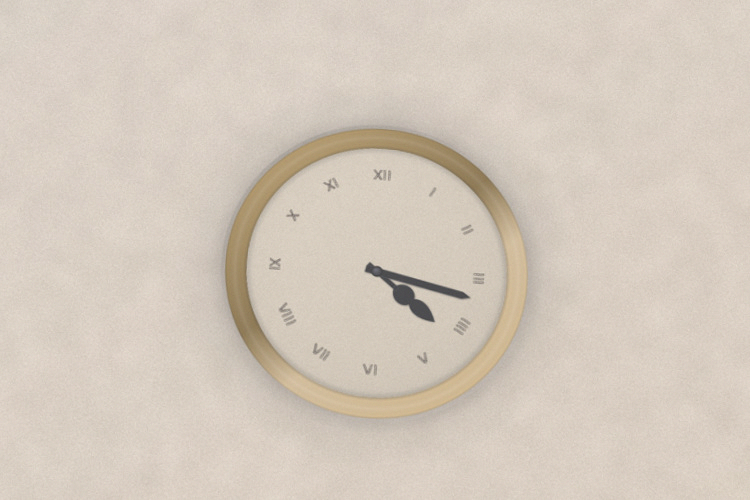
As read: h=4 m=17
